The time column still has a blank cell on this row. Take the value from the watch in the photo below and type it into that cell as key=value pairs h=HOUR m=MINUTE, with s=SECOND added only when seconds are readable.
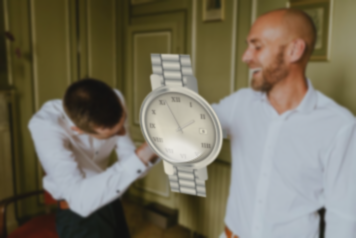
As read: h=1 m=56
